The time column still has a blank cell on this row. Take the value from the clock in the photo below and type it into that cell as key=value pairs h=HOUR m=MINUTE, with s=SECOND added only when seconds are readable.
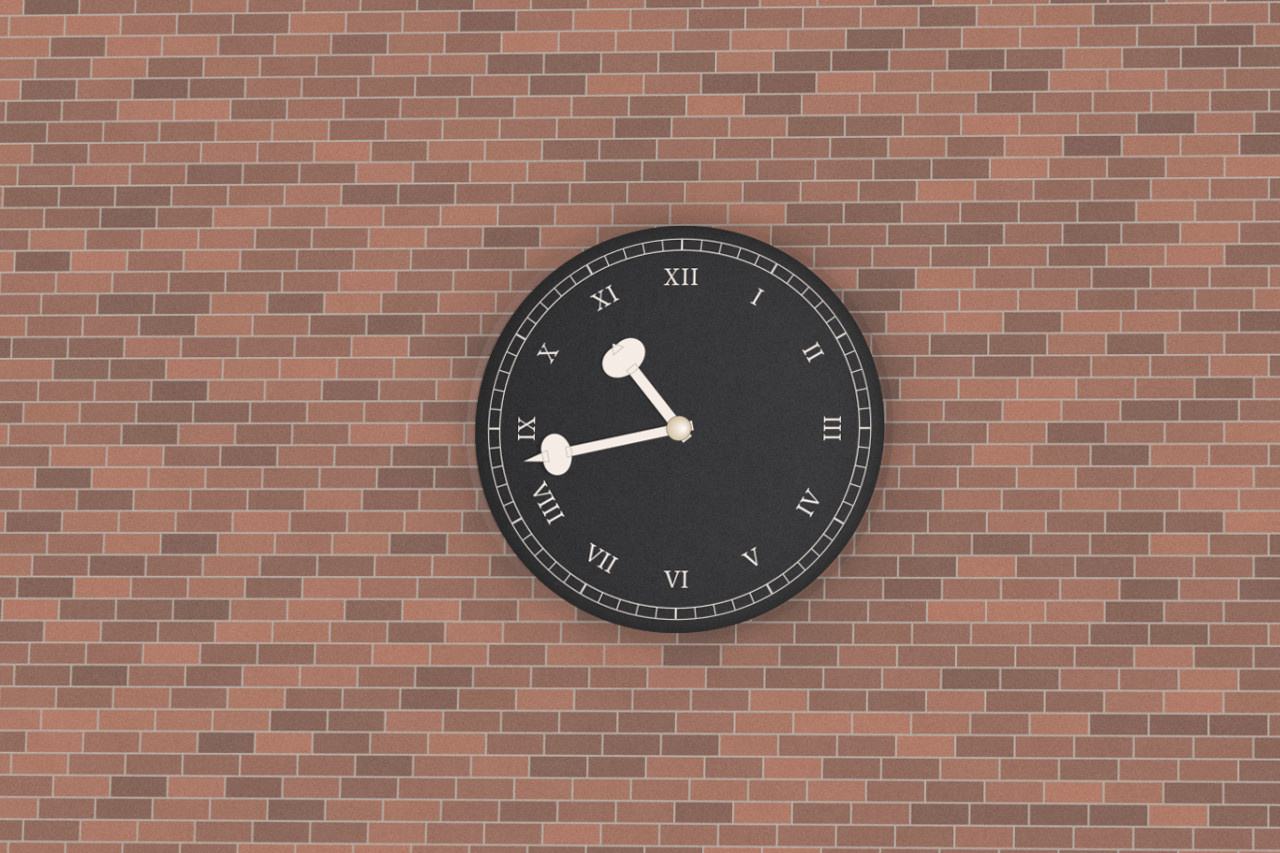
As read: h=10 m=43
